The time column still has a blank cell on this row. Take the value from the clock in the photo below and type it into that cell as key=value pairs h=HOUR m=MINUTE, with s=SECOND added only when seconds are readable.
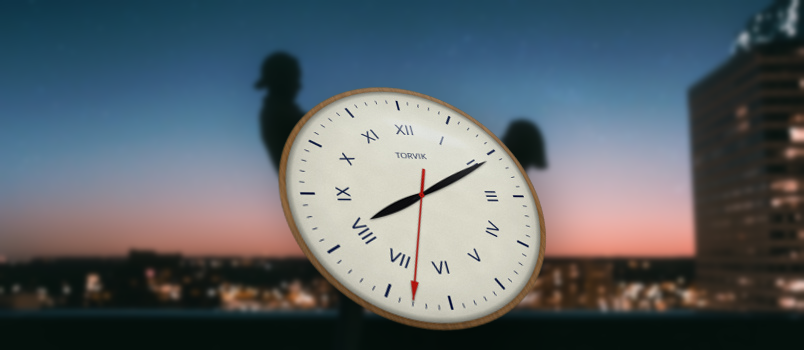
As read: h=8 m=10 s=33
